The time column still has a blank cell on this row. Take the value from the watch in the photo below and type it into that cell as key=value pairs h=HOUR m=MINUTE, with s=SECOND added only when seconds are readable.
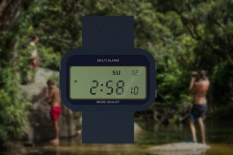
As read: h=2 m=58 s=10
